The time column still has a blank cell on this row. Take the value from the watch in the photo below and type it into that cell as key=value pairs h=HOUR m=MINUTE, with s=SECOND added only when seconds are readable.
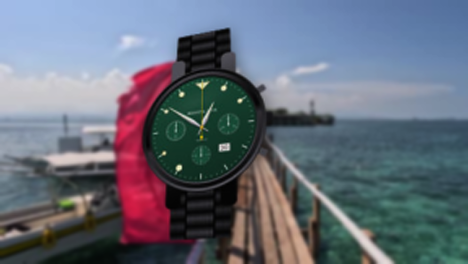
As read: h=12 m=51
